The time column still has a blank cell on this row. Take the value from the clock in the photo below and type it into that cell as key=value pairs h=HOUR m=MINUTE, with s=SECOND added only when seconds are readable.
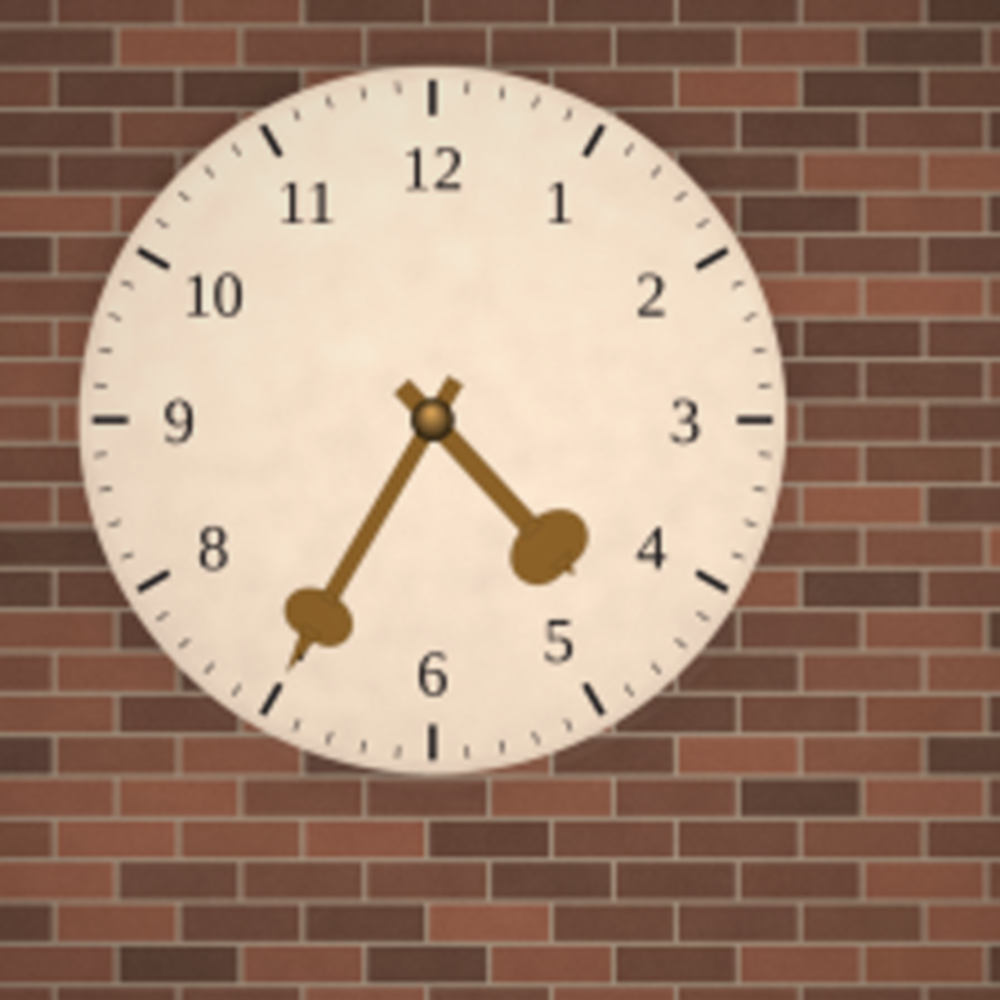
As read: h=4 m=35
